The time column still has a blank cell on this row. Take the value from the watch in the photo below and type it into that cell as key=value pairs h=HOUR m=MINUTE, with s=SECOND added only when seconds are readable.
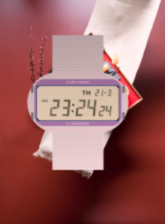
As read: h=23 m=24 s=24
